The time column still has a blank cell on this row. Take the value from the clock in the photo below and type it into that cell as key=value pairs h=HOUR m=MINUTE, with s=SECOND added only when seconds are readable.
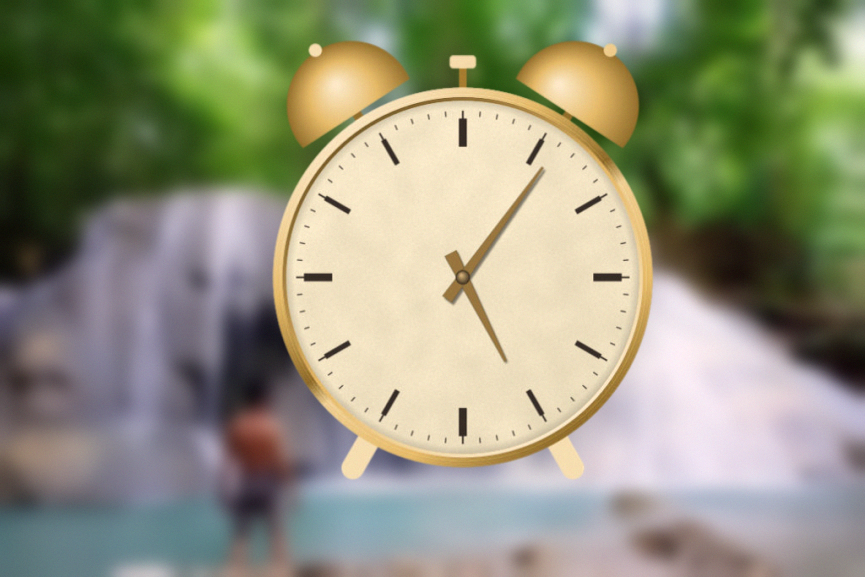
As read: h=5 m=6
